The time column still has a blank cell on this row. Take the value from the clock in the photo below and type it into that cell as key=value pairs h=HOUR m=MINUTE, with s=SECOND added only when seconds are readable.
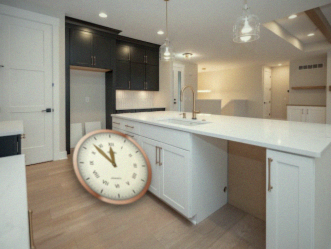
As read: h=11 m=53
